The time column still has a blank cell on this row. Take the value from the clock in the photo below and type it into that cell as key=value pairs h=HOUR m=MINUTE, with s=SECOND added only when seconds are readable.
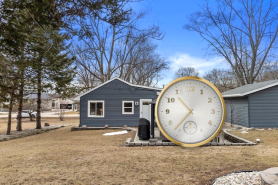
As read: h=10 m=37
